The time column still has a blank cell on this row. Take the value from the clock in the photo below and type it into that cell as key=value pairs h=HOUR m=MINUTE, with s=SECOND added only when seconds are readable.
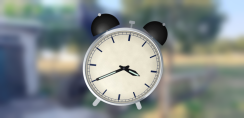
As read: h=3 m=40
